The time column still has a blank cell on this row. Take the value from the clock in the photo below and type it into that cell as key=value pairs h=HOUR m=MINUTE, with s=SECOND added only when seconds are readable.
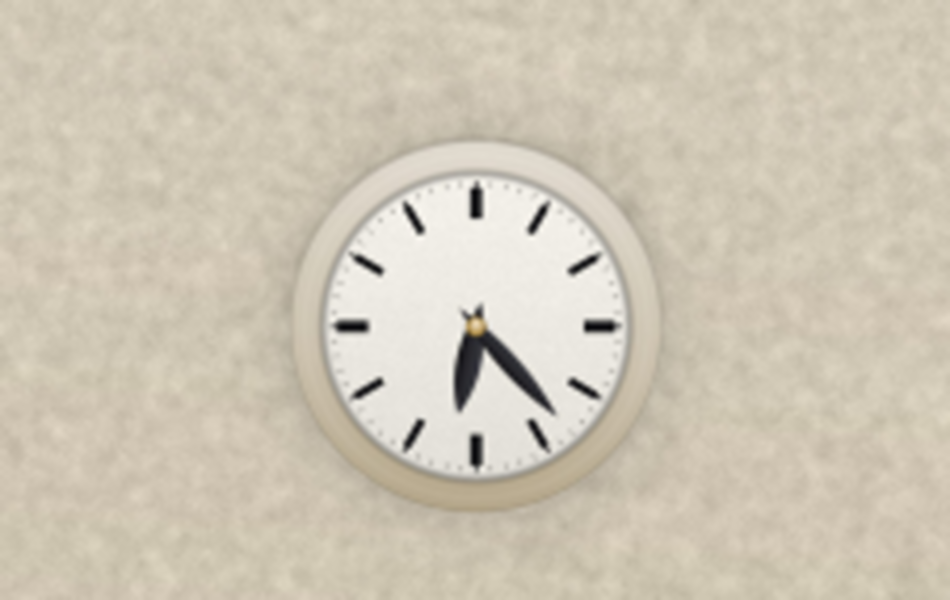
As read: h=6 m=23
